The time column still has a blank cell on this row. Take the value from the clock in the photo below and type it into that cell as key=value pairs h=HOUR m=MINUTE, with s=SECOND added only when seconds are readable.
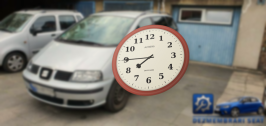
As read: h=7 m=45
